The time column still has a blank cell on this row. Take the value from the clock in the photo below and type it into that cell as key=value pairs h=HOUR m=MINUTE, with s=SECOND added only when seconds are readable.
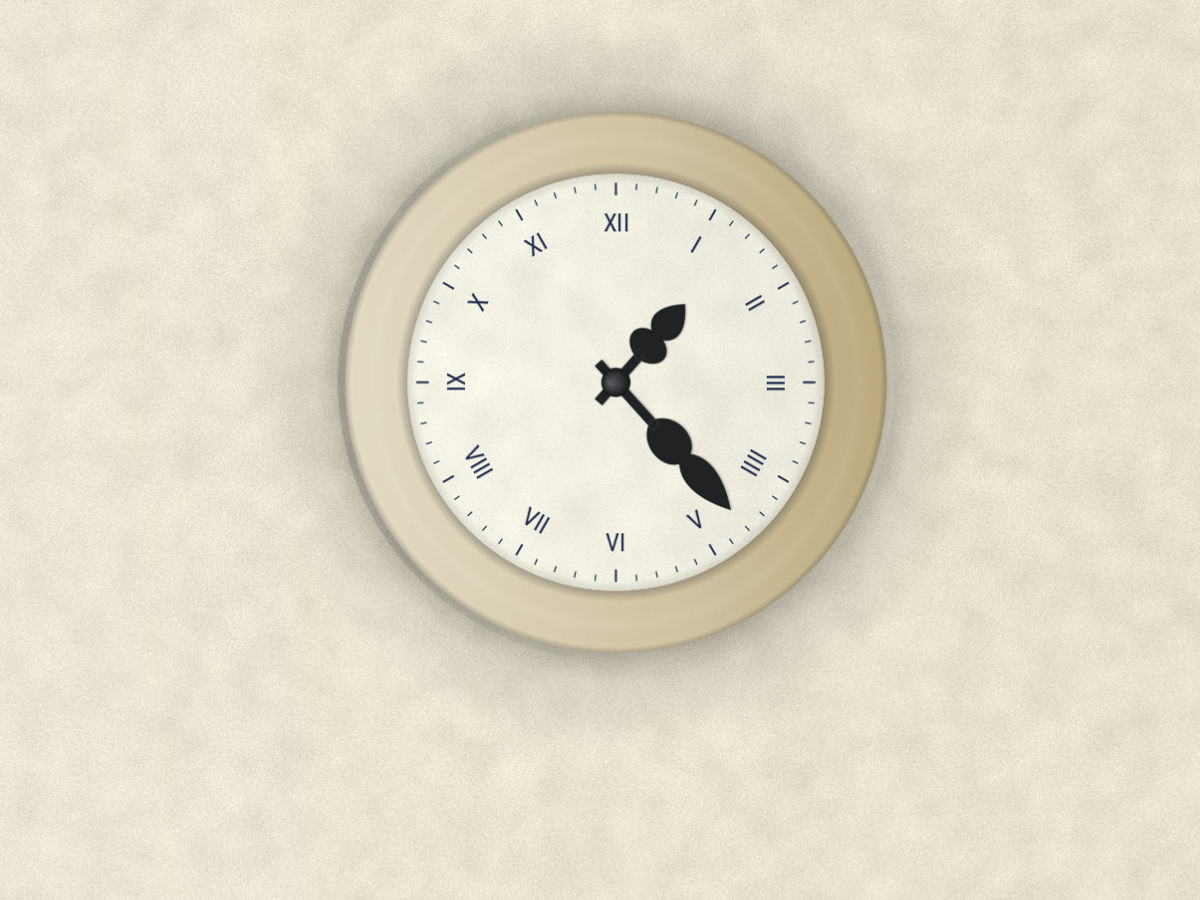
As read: h=1 m=23
